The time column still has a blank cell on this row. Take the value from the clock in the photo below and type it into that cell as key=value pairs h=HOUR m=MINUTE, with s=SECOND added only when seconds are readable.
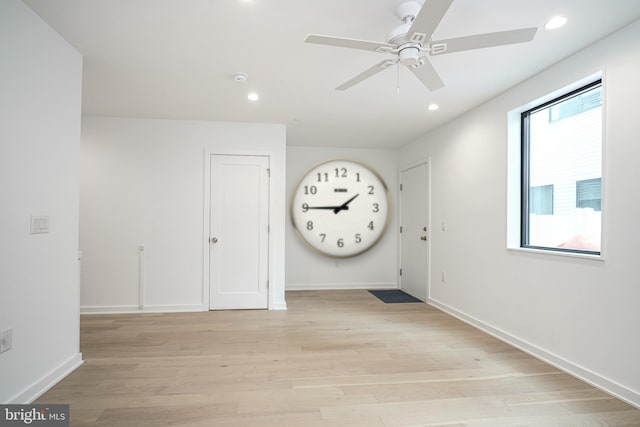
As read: h=1 m=45
